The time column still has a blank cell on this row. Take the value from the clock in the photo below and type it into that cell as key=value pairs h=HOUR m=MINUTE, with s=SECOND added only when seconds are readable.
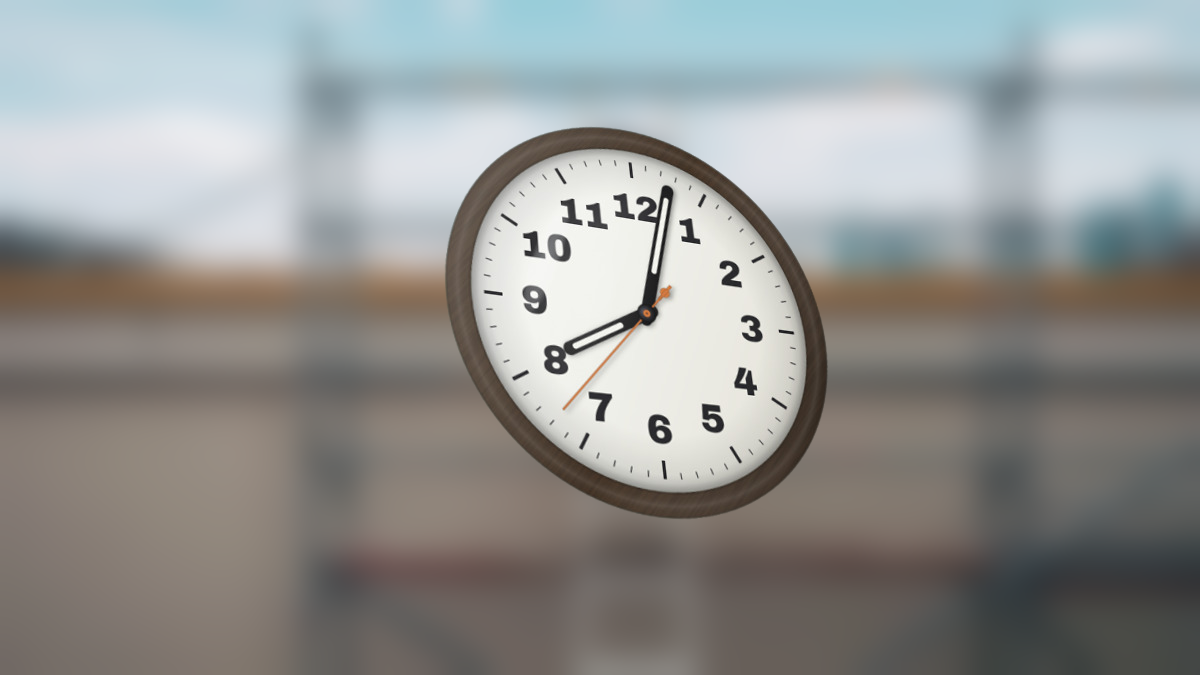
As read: h=8 m=2 s=37
